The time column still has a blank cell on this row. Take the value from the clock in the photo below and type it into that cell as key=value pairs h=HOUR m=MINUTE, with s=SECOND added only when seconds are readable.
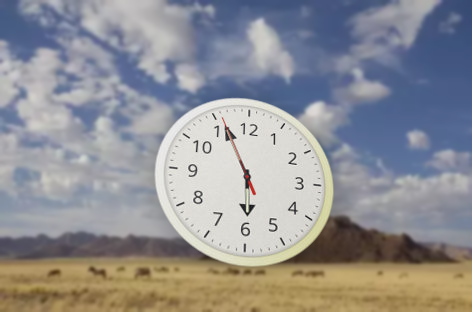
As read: h=5 m=55 s=56
